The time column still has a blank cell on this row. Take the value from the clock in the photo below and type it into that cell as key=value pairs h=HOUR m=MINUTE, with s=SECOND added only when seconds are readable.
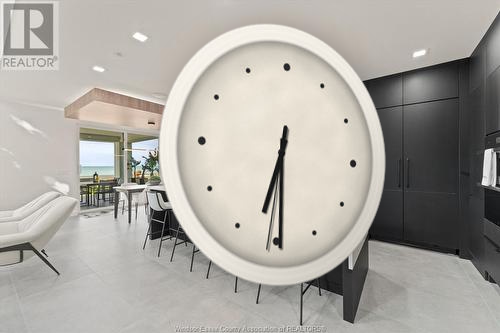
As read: h=6 m=29 s=31
